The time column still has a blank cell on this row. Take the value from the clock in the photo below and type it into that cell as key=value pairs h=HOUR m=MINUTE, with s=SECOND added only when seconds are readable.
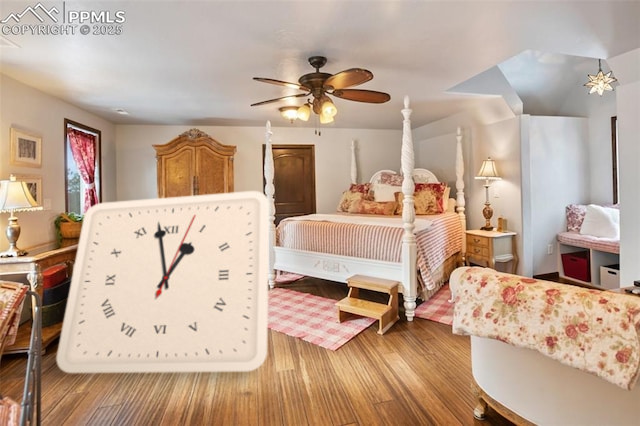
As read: h=12 m=58 s=3
